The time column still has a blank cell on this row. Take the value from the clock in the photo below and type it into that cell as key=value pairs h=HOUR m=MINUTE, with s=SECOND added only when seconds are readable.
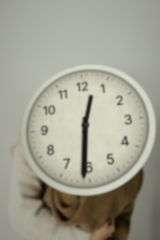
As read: h=12 m=31
